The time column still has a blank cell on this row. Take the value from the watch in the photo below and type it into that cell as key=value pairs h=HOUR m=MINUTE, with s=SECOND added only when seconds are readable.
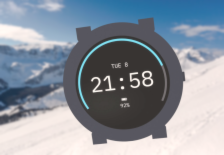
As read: h=21 m=58
